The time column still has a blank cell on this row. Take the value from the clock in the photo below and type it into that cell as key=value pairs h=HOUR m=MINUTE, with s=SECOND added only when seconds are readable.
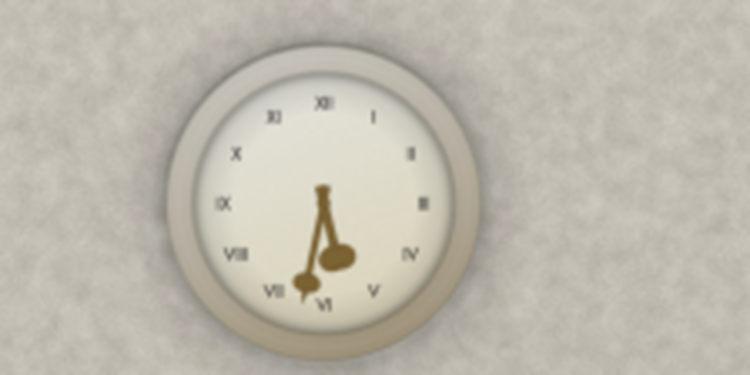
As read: h=5 m=32
